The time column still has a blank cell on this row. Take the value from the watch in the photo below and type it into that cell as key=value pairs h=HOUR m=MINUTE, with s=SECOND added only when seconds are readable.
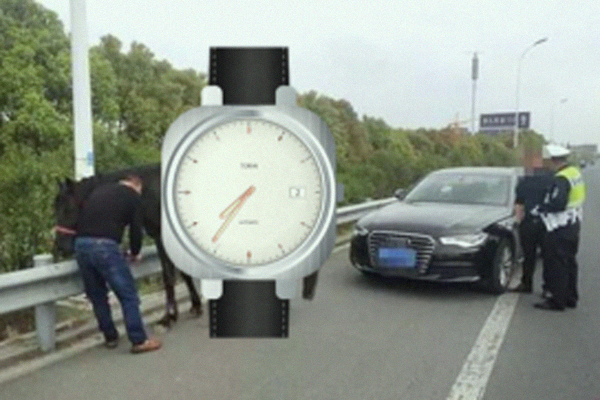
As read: h=7 m=36
